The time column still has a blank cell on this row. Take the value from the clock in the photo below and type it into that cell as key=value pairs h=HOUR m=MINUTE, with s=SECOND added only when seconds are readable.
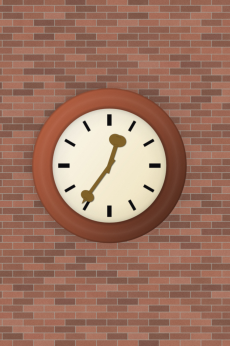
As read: h=12 m=36
